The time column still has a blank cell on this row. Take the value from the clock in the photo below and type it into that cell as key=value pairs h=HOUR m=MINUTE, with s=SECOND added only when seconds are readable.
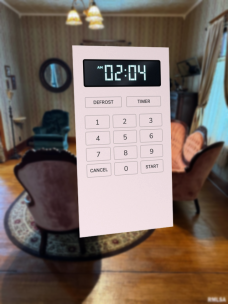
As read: h=2 m=4
